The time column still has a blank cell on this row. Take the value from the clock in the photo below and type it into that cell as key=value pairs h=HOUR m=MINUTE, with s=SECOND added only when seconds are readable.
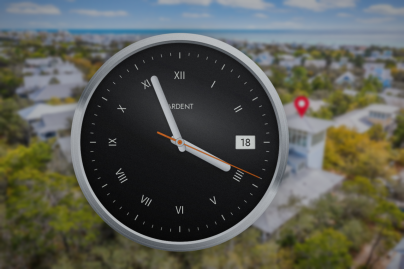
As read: h=3 m=56 s=19
